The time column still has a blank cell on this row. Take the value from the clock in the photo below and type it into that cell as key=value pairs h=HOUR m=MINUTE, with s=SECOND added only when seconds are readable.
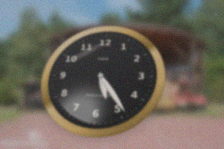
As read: h=5 m=24
